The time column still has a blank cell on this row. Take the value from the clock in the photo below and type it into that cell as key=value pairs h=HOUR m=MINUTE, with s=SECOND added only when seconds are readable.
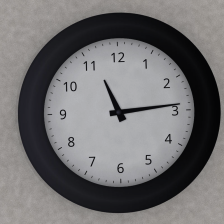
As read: h=11 m=14
